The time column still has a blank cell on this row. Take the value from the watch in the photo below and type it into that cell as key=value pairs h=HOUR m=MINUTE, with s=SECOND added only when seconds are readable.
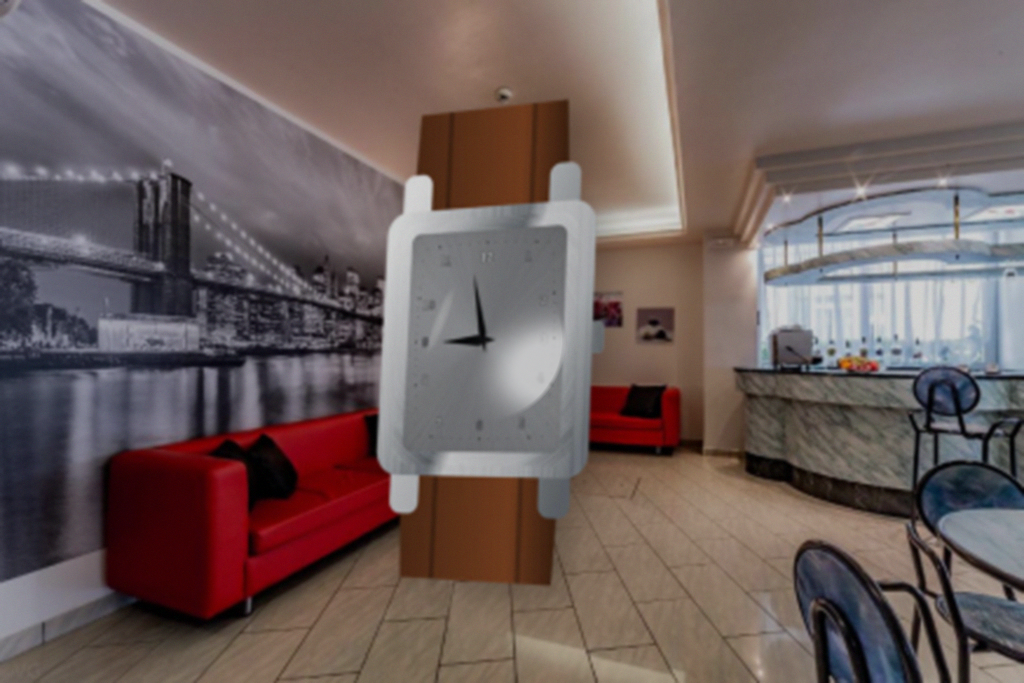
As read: h=8 m=58
